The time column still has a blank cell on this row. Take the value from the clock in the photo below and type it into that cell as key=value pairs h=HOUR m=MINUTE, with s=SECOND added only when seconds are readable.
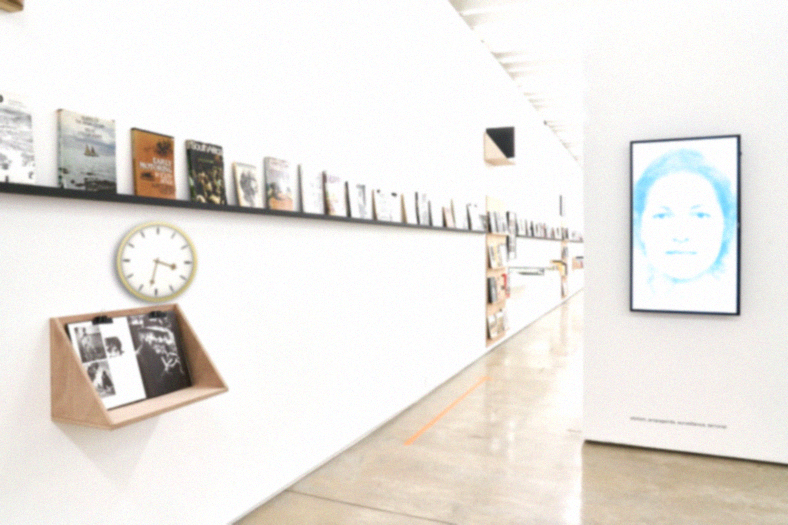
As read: h=3 m=32
